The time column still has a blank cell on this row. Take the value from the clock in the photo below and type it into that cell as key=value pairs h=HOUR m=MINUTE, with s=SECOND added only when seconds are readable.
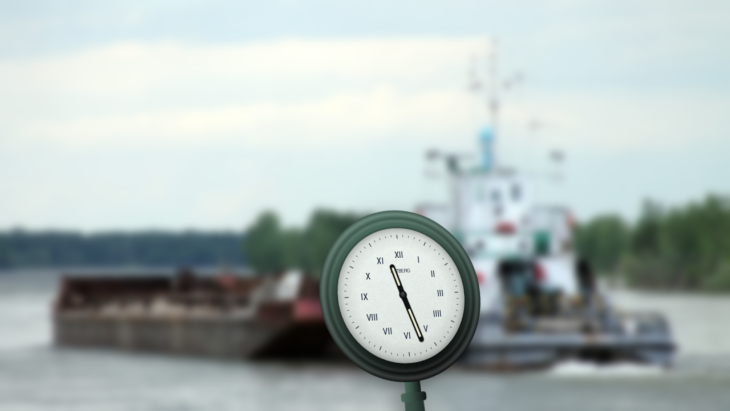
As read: h=11 m=27
